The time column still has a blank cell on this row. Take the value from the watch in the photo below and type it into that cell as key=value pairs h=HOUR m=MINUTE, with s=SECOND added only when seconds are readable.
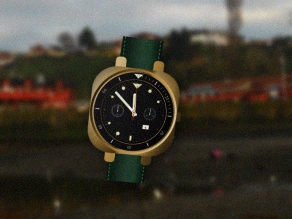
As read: h=11 m=52
